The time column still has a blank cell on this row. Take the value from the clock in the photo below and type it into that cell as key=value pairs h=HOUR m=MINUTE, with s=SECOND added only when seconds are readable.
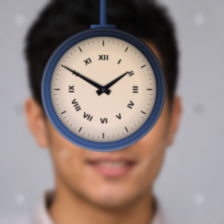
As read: h=1 m=50
